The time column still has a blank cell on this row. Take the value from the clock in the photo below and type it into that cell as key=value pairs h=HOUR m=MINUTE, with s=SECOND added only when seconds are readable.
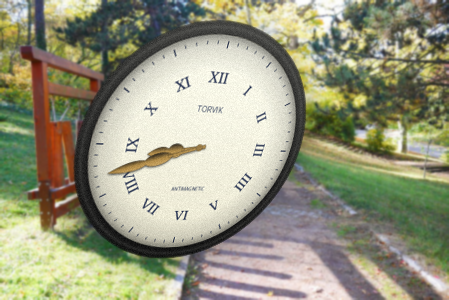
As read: h=8 m=42
